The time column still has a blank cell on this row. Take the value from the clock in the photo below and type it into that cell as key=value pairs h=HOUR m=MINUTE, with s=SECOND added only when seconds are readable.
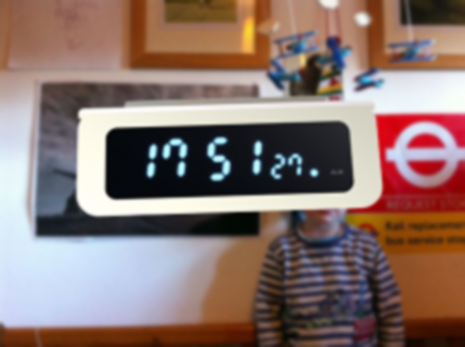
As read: h=17 m=51 s=27
